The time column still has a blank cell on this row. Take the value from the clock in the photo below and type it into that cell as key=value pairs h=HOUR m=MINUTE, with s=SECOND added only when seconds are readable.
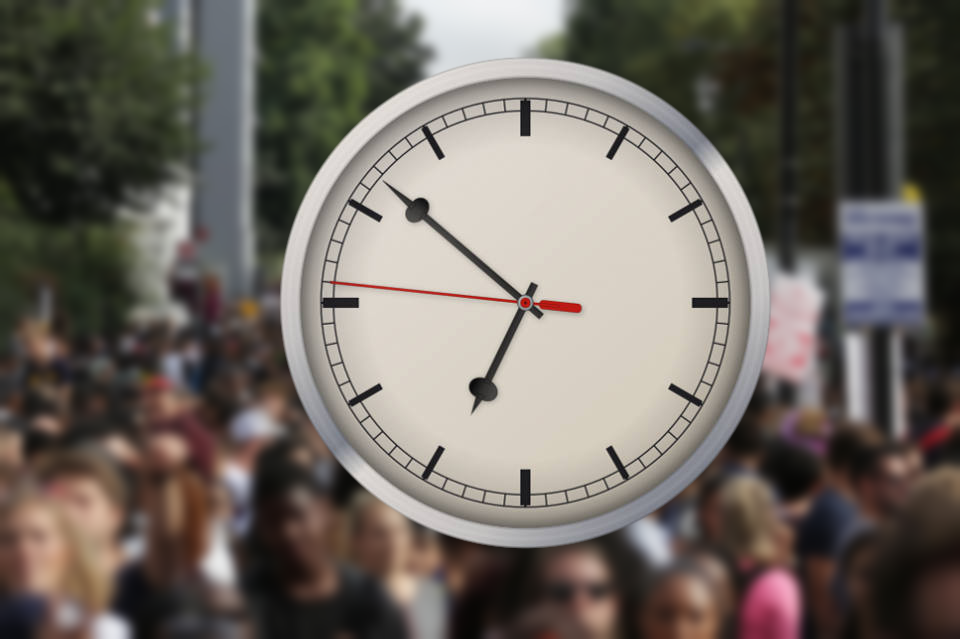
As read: h=6 m=51 s=46
